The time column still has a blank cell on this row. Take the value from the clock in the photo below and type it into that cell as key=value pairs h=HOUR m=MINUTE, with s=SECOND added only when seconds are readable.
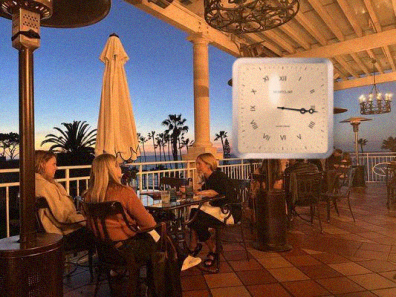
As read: h=3 m=16
